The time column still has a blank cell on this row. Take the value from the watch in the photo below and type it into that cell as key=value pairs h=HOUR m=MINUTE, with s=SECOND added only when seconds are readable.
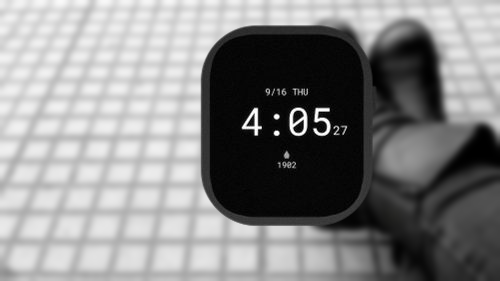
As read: h=4 m=5 s=27
